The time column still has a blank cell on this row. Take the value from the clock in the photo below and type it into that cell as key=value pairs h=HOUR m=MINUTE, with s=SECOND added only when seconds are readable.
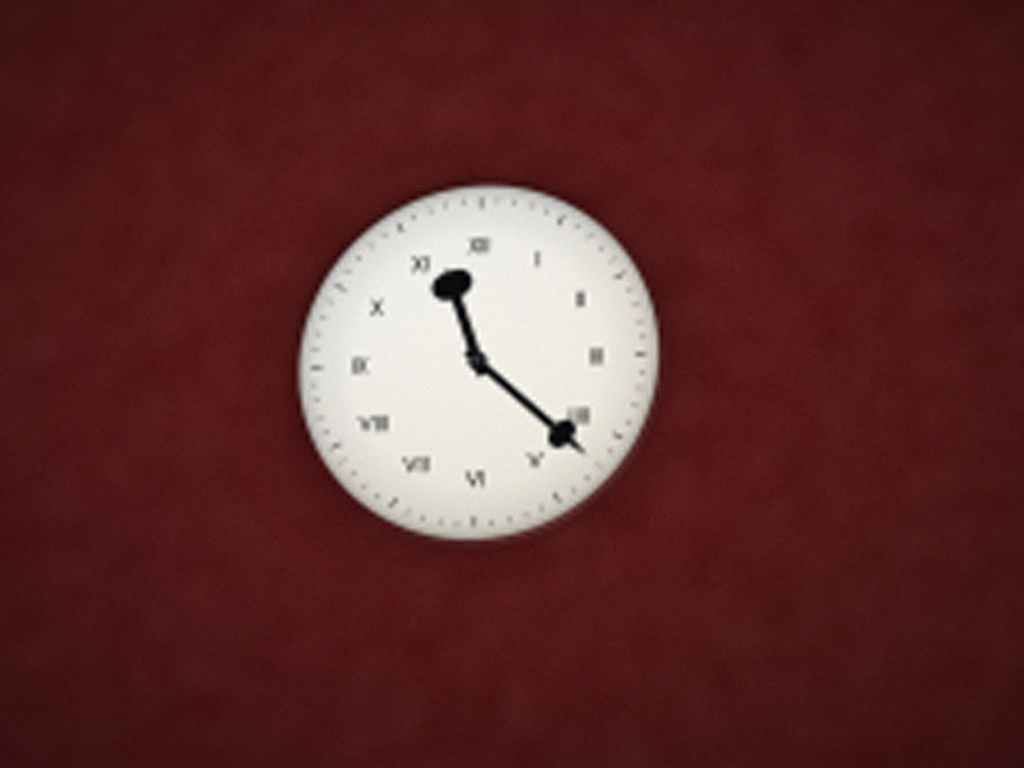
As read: h=11 m=22
